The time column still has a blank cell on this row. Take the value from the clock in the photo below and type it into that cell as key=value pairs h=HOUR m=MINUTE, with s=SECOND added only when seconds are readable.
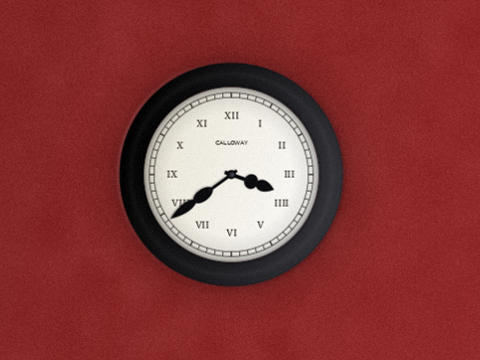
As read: h=3 m=39
